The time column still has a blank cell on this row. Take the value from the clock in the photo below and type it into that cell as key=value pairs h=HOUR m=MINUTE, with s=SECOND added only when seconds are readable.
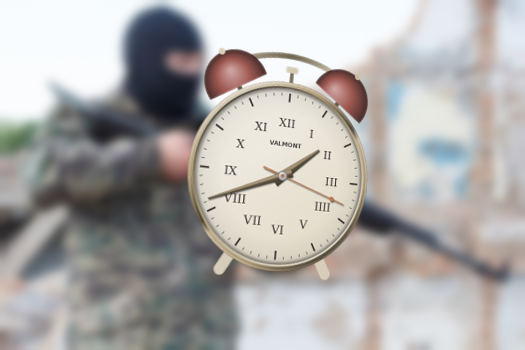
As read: h=1 m=41 s=18
